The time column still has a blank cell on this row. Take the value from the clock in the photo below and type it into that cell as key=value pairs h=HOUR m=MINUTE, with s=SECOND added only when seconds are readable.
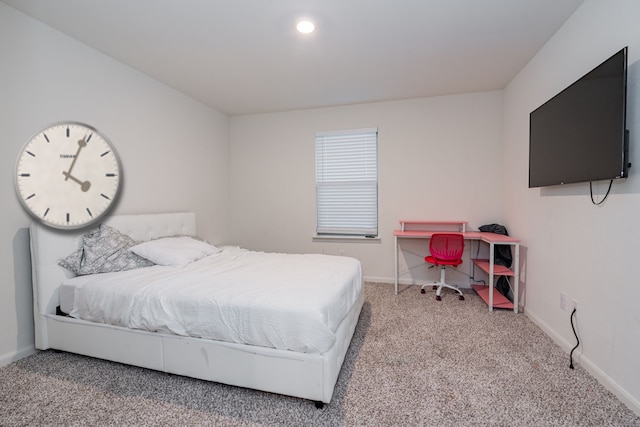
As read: h=4 m=4
